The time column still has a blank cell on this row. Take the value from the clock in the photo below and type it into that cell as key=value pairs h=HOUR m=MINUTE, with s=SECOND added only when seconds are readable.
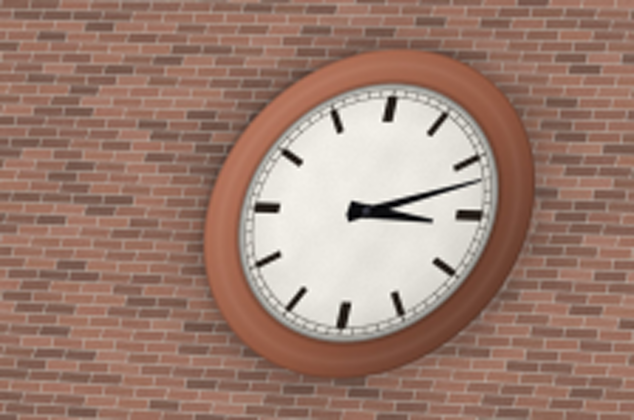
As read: h=3 m=12
